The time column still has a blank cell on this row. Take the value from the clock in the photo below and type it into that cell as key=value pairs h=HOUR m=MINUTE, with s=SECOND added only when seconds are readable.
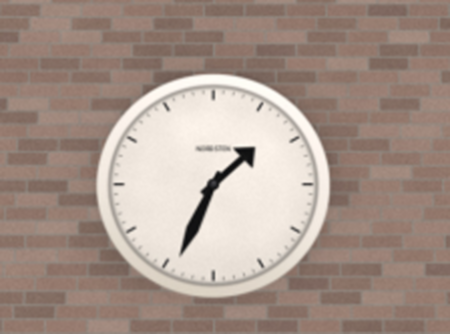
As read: h=1 m=34
